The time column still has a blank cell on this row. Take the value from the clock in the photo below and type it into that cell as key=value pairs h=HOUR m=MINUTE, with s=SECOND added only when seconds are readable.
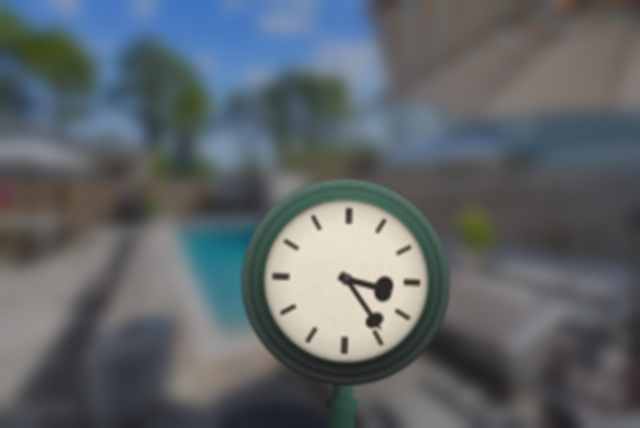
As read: h=3 m=24
